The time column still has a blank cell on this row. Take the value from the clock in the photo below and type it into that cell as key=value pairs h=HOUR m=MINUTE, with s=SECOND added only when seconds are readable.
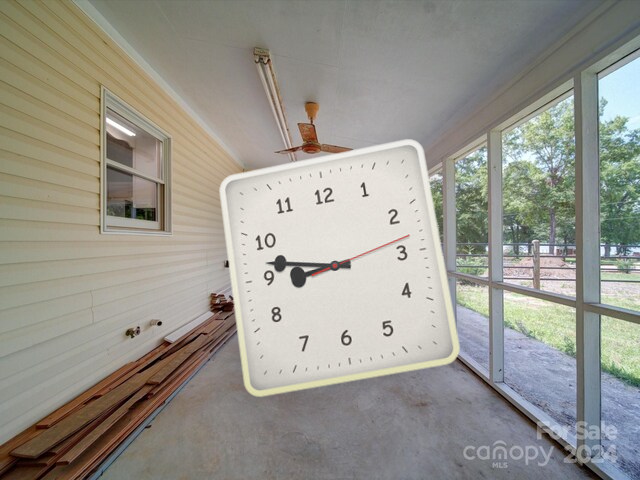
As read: h=8 m=47 s=13
